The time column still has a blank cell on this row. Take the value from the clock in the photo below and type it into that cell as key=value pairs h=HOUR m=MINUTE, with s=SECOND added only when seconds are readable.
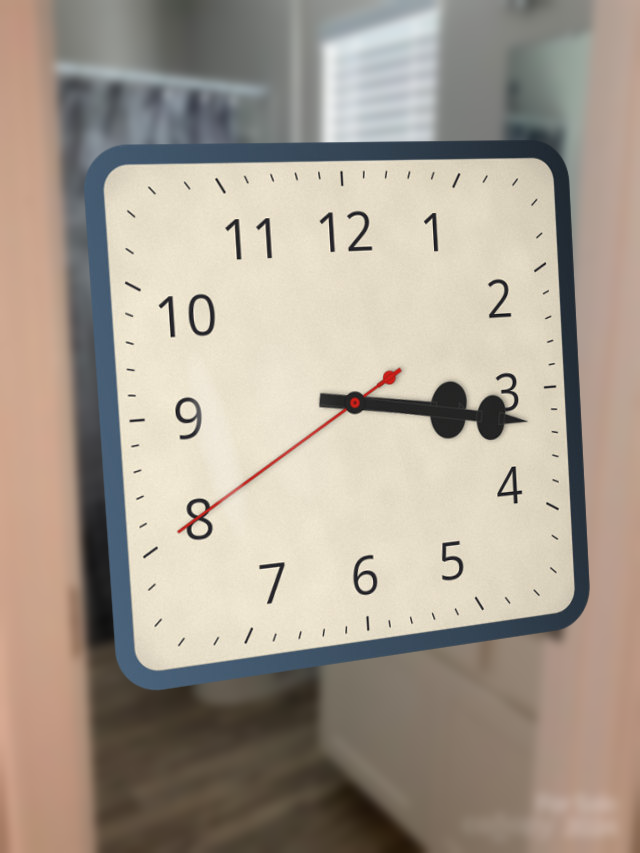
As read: h=3 m=16 s=40
